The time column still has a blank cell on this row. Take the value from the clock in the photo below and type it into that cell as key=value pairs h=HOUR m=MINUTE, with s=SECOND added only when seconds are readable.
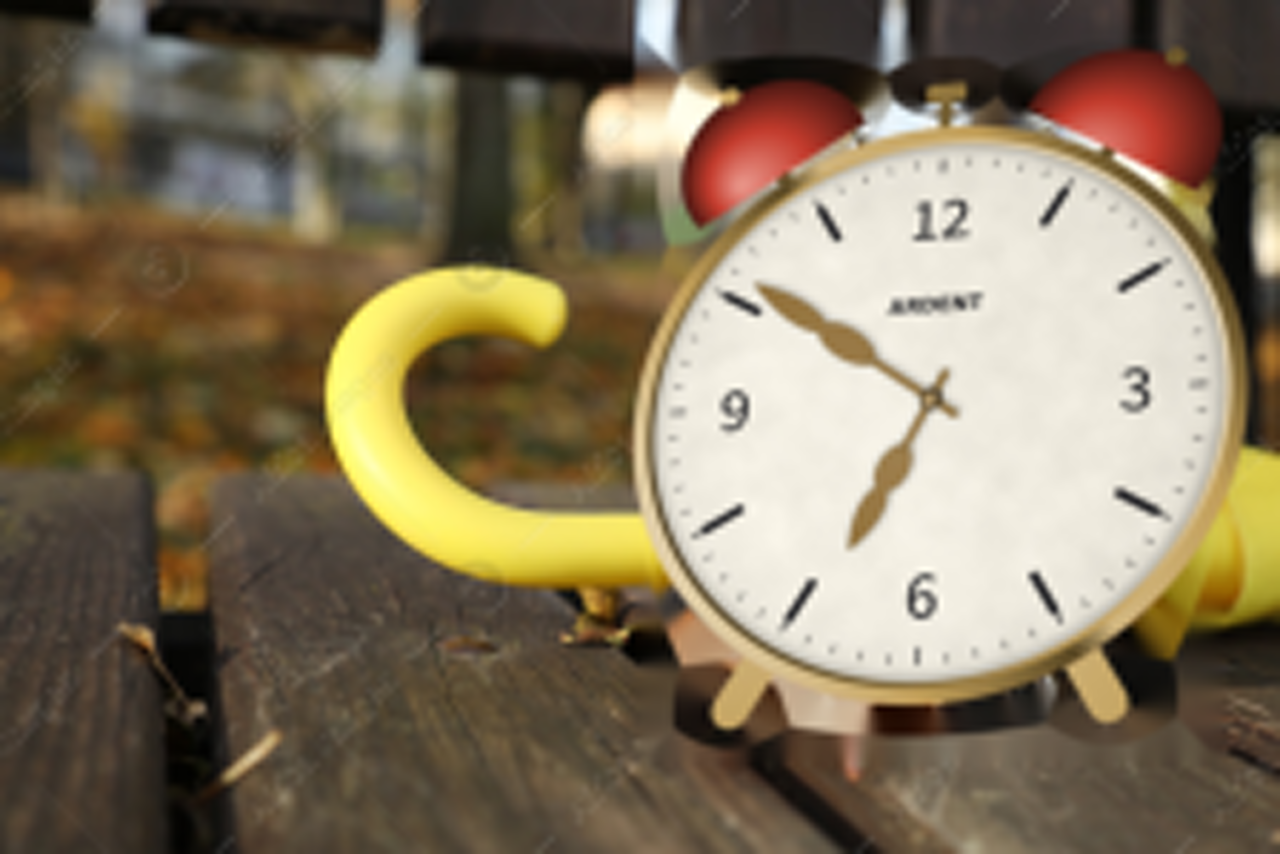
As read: h=6 m=51
